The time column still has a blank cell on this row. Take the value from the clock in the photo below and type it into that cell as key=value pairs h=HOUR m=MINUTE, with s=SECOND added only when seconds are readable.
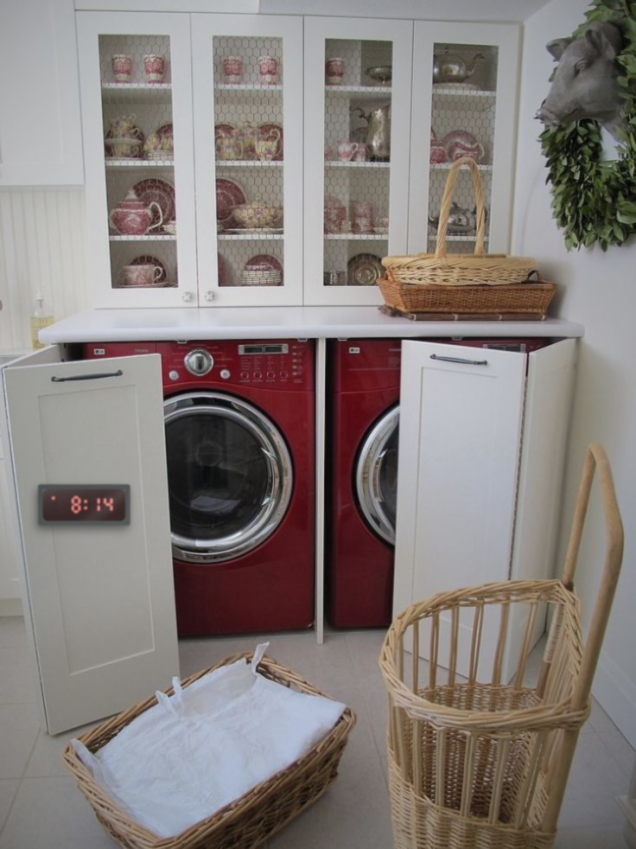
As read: h=8 m=14
